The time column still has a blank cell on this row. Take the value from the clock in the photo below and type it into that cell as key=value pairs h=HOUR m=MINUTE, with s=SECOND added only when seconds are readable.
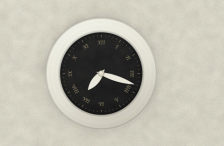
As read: h=7 m=18
